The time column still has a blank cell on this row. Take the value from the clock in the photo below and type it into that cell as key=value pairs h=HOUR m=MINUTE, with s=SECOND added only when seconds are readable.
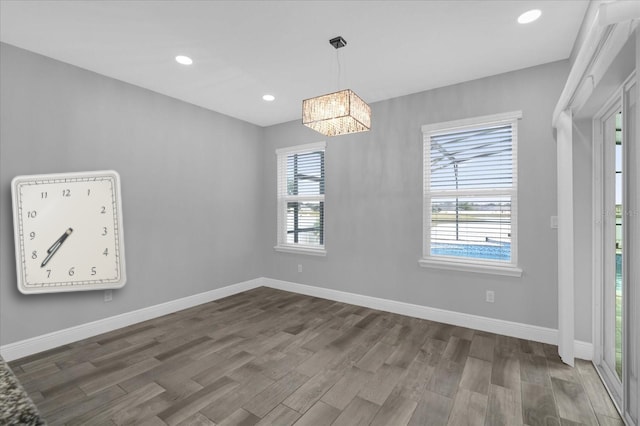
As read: h=7 m=37
